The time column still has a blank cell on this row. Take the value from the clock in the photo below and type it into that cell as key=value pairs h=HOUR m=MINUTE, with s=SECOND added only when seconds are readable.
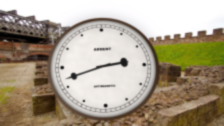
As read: h=2 m=42
